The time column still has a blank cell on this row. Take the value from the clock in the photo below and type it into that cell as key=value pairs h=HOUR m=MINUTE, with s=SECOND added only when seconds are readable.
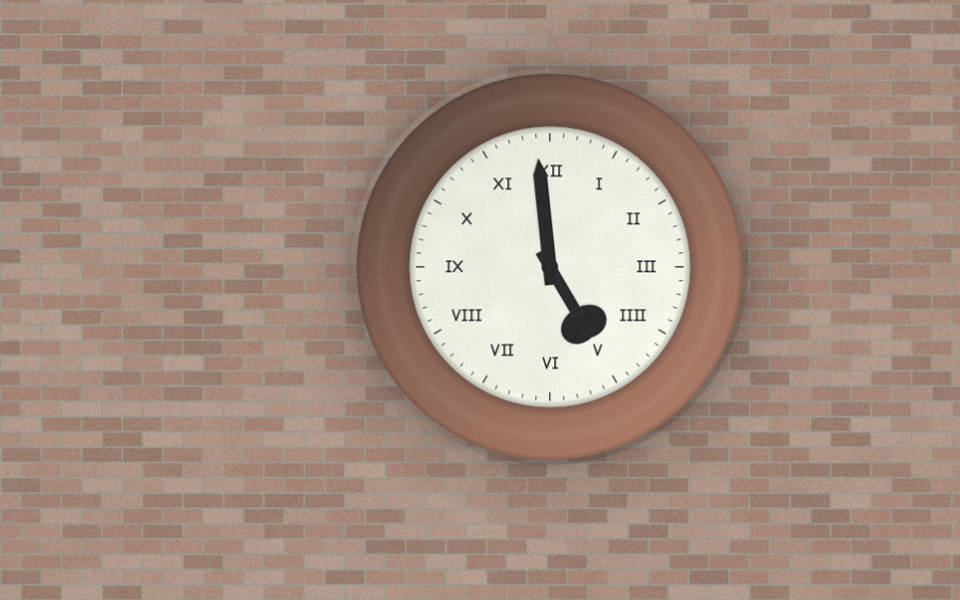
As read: h=4 m=59
